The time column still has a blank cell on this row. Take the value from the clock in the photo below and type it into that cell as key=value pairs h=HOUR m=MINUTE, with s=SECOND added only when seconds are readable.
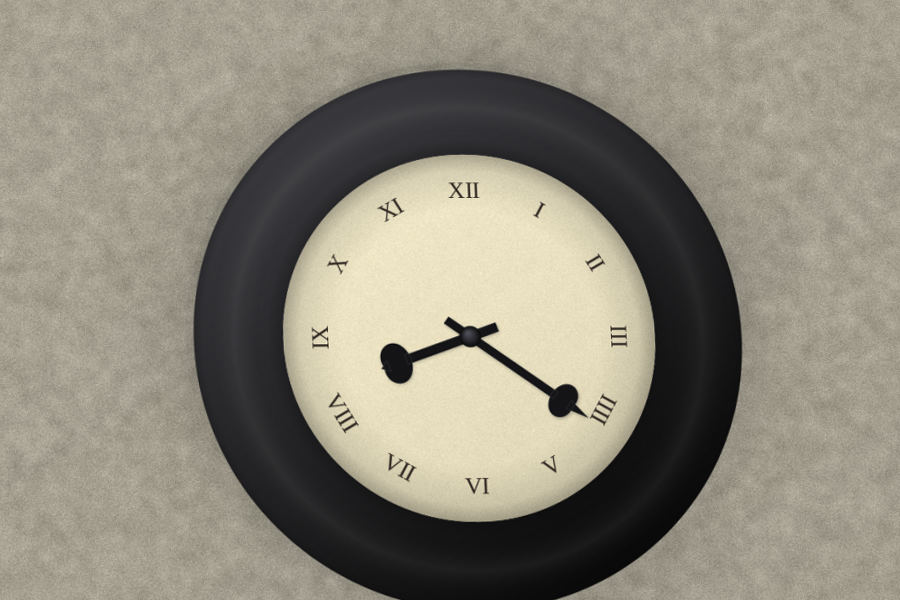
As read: h=8 m=21
